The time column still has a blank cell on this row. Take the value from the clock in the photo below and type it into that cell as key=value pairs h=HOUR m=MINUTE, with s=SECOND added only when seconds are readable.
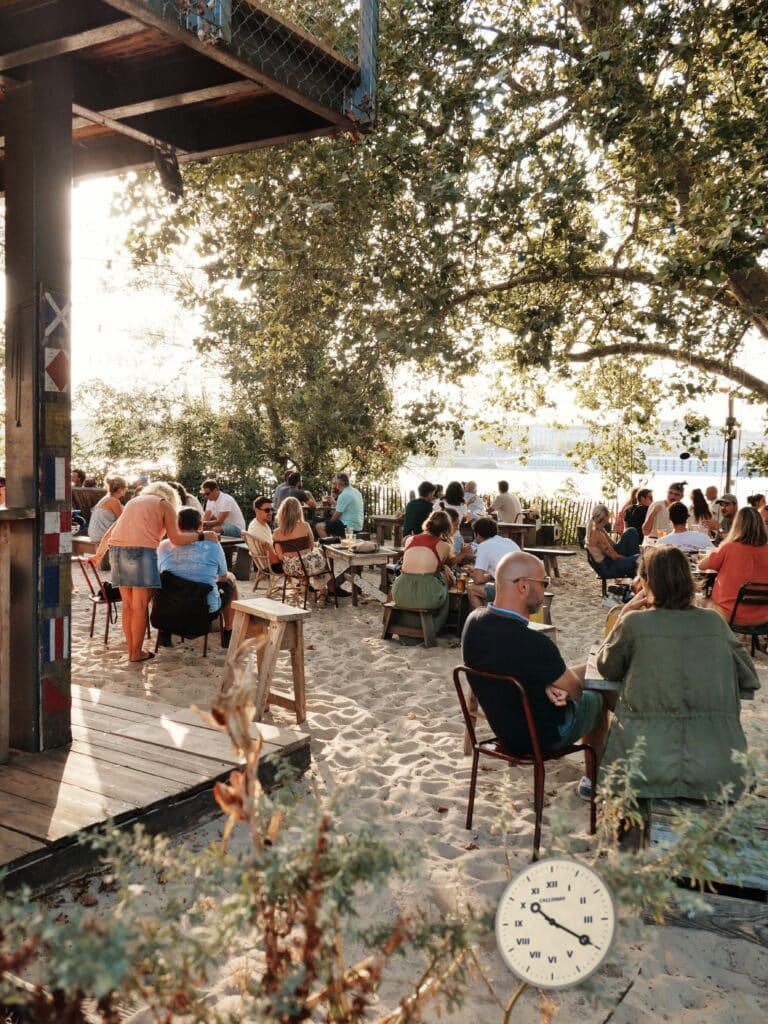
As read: h=10 m=20
